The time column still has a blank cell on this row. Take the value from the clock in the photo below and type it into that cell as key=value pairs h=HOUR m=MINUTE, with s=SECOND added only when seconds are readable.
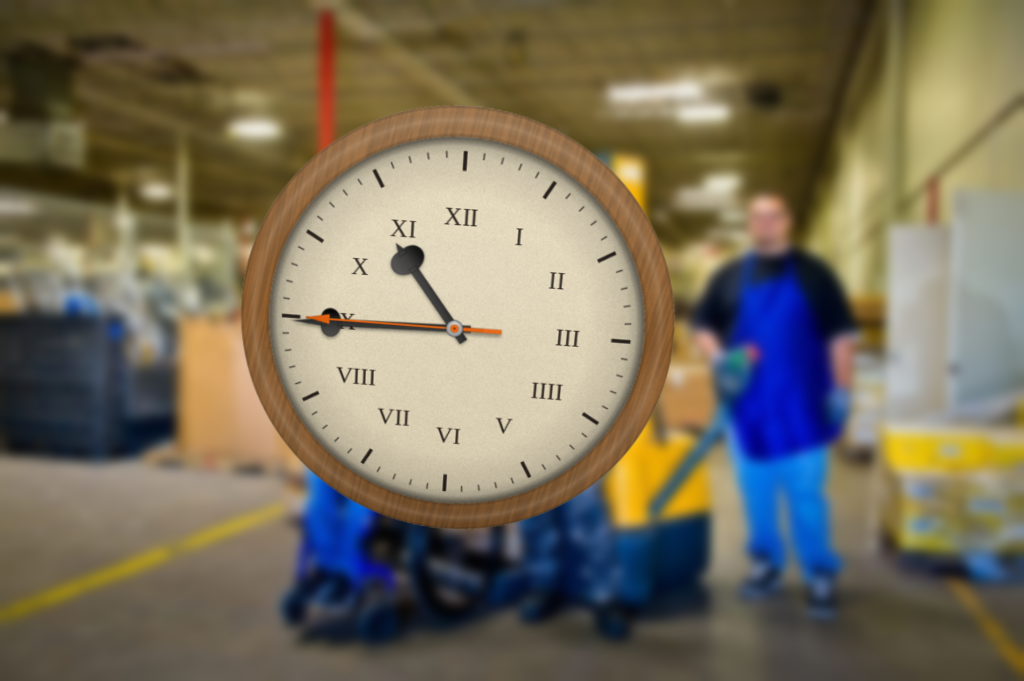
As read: h=10 m=44 s=45
